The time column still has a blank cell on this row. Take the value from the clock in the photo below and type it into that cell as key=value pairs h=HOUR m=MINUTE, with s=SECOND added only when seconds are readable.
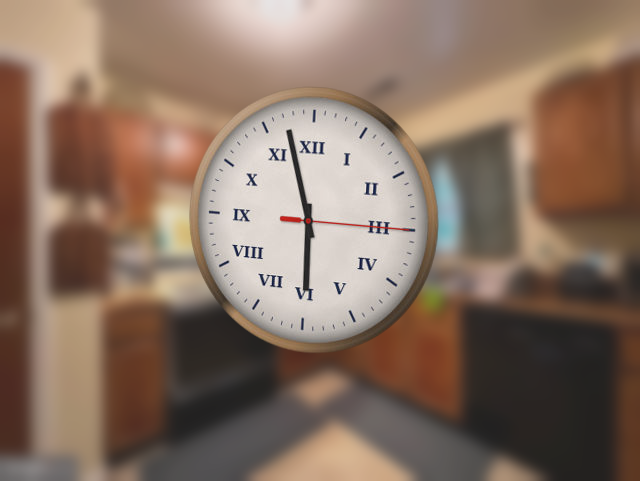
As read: h=5 m=57 s=15
